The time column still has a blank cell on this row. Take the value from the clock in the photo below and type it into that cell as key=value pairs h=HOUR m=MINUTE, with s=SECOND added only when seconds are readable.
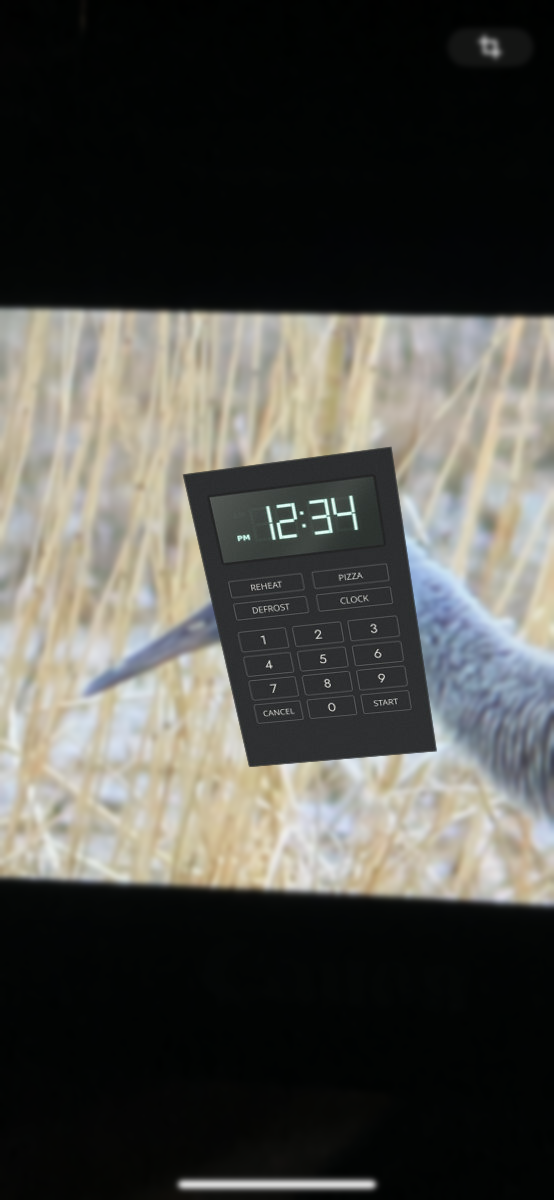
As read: h=12 m=34
